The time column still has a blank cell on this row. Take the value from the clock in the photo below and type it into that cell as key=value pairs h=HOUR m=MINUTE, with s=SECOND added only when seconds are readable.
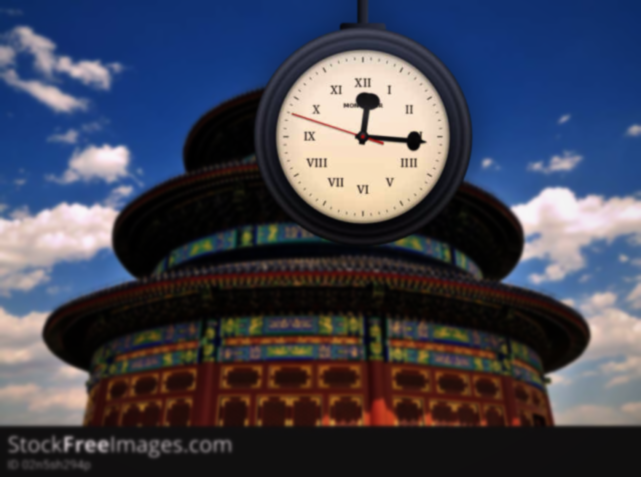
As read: h=12 m=15 s=48
